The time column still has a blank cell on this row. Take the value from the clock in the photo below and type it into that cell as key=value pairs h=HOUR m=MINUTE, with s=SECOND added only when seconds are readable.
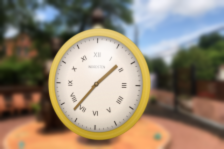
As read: h=1 m=37
